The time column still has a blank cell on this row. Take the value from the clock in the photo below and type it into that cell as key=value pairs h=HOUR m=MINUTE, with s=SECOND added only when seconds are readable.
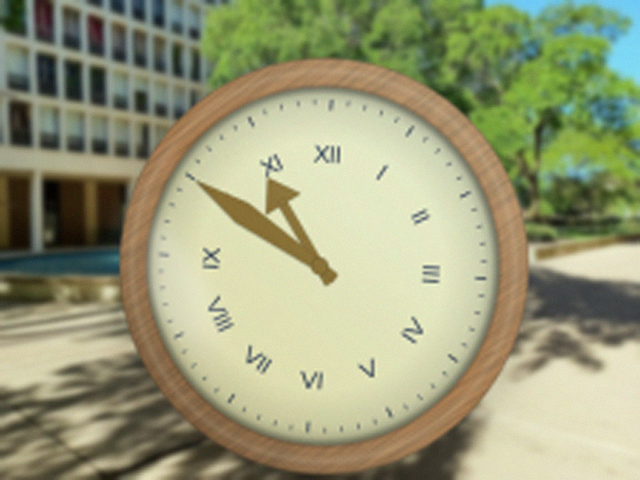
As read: h=10 m=50
